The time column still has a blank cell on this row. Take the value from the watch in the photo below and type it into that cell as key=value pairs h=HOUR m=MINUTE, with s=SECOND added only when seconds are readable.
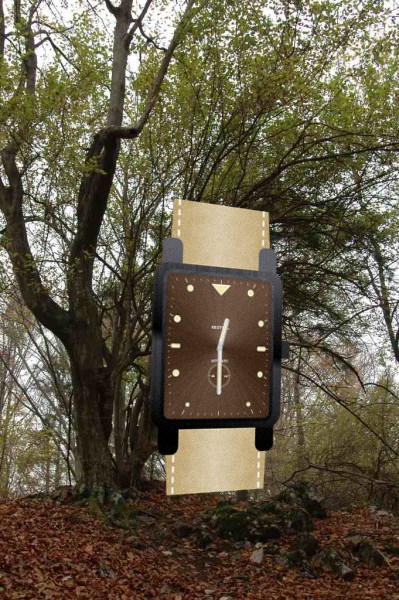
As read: h=12 m=30
